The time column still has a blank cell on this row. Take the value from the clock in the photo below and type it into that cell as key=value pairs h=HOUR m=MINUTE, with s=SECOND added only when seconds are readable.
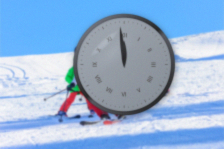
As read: h=11 m=59
